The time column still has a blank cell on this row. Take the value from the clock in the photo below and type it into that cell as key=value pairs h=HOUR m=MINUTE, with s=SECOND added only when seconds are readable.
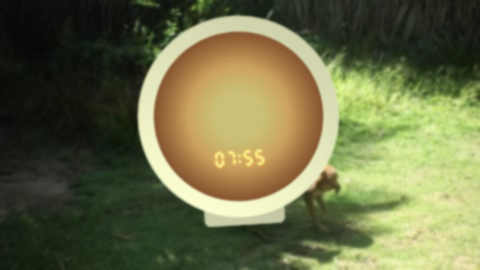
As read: h=7 m=55
